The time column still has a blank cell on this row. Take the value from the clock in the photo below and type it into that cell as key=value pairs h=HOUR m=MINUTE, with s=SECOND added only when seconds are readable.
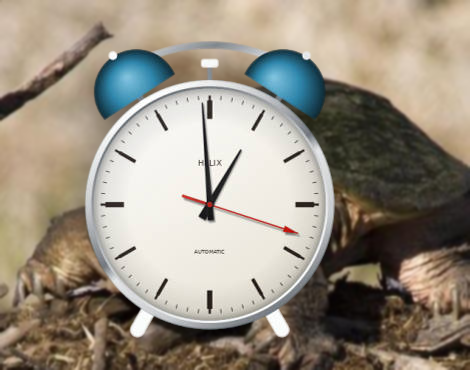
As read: h=12 m=59 s=18
